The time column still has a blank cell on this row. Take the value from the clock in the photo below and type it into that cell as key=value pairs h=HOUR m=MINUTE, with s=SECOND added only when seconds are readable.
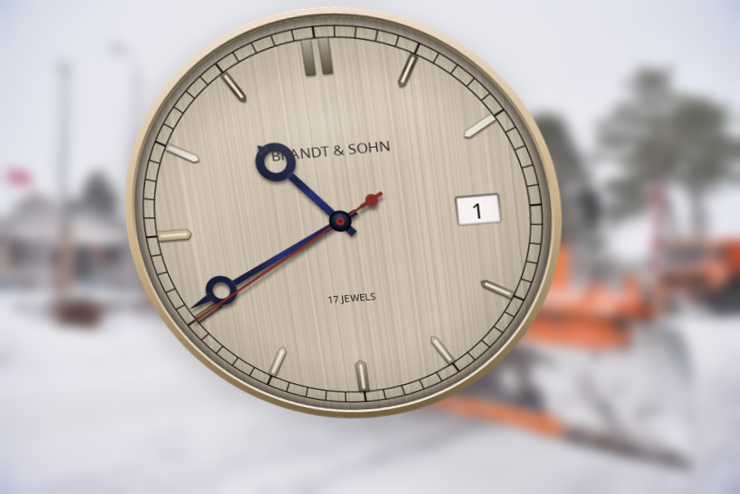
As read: h=10 m=40 s=40
